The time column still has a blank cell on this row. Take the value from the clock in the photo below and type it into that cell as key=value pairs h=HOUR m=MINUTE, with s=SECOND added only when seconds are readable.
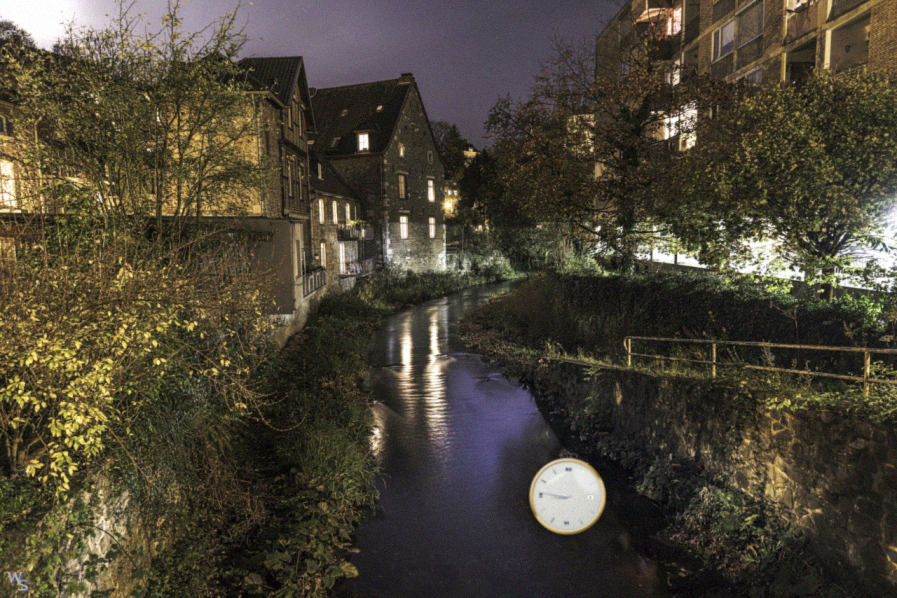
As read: h=8 m=46
